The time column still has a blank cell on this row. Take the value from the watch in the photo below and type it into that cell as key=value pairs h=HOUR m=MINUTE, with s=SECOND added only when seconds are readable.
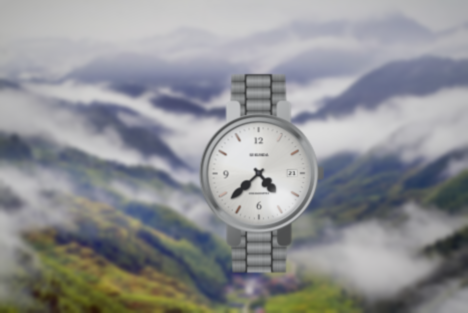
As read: h=4 m=38
